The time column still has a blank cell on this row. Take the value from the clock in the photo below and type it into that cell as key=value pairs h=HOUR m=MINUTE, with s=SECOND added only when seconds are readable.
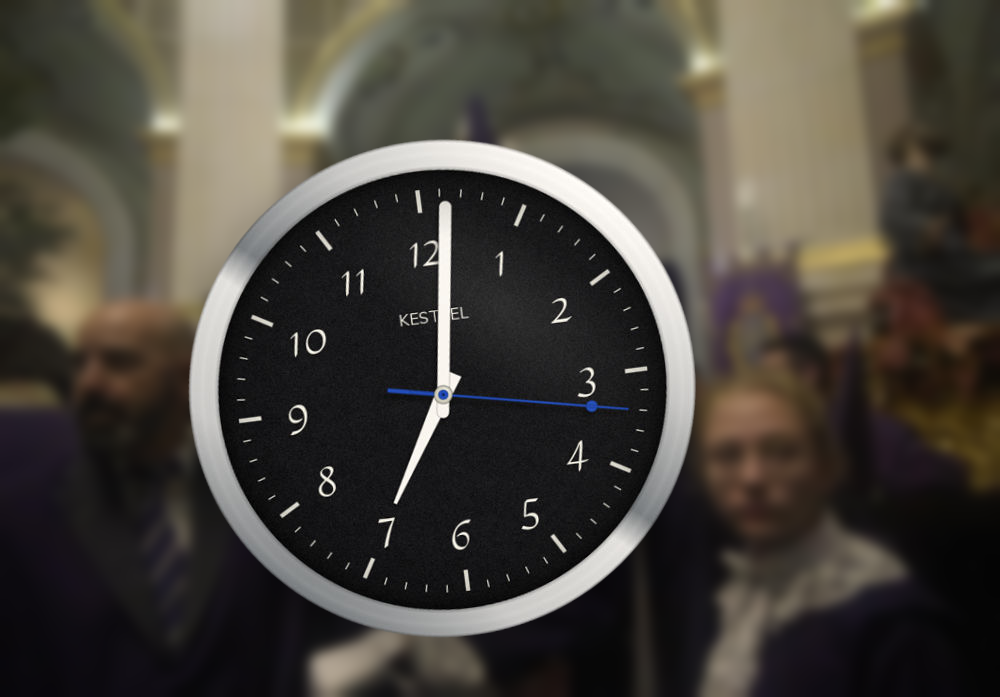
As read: h=7 m=1 s=17
